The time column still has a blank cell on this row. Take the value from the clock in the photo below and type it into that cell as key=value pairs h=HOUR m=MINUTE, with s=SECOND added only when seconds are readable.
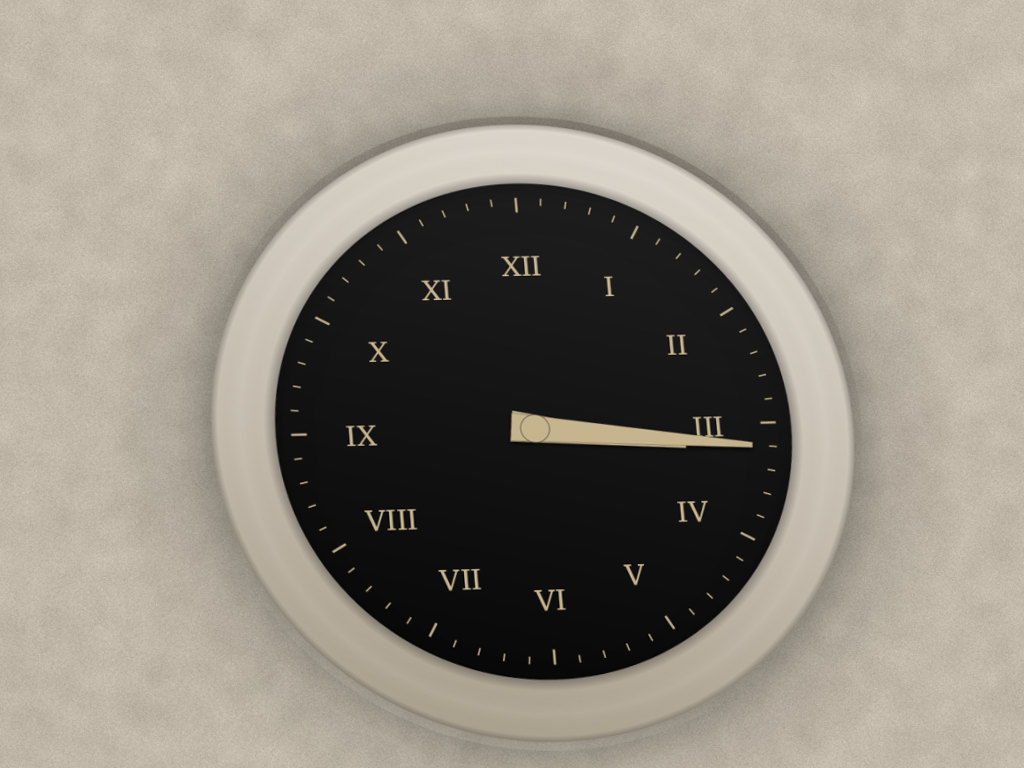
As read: h=3 m=16
